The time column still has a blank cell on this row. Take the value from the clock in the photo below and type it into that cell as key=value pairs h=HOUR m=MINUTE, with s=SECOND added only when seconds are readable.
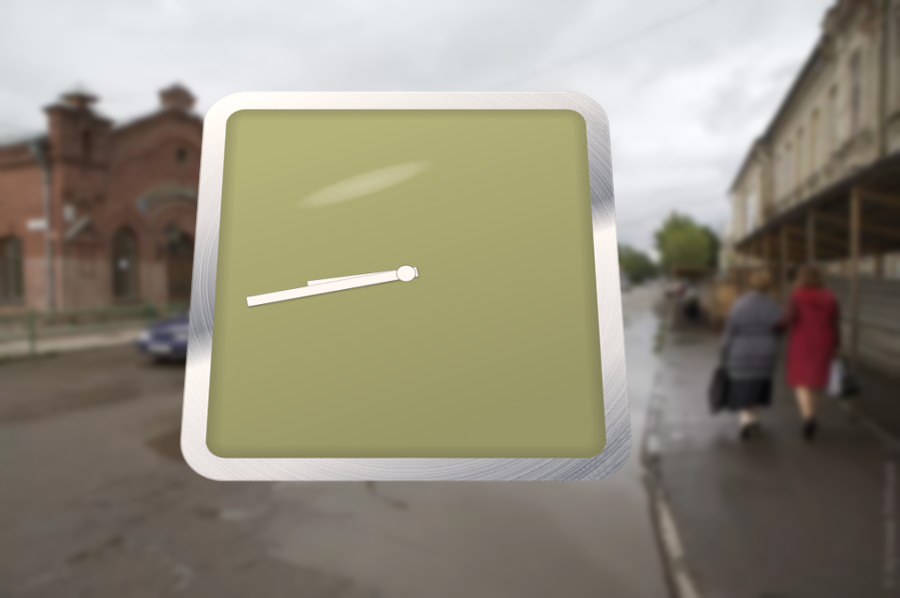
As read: h=8 m=43
